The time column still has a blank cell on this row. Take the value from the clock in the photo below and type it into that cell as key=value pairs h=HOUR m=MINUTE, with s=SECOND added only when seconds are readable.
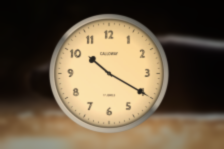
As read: h=10 m=20
